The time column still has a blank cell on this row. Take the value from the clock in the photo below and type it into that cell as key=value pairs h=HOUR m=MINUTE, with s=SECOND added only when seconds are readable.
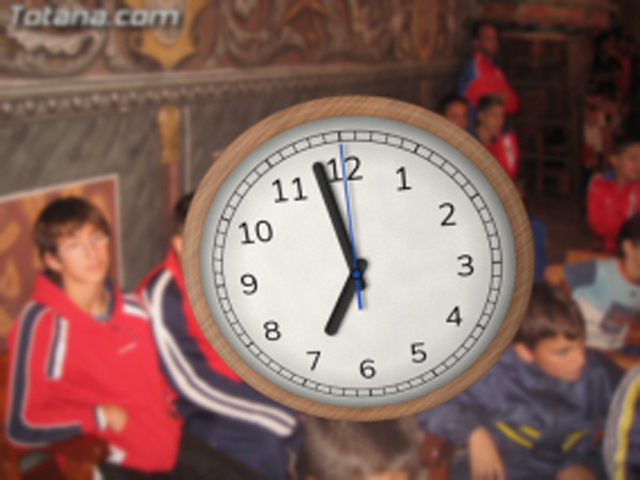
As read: h=6 m=58 s=0
